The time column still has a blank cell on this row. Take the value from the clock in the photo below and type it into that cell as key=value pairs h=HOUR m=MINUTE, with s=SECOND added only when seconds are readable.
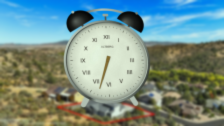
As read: h=6 m=33
